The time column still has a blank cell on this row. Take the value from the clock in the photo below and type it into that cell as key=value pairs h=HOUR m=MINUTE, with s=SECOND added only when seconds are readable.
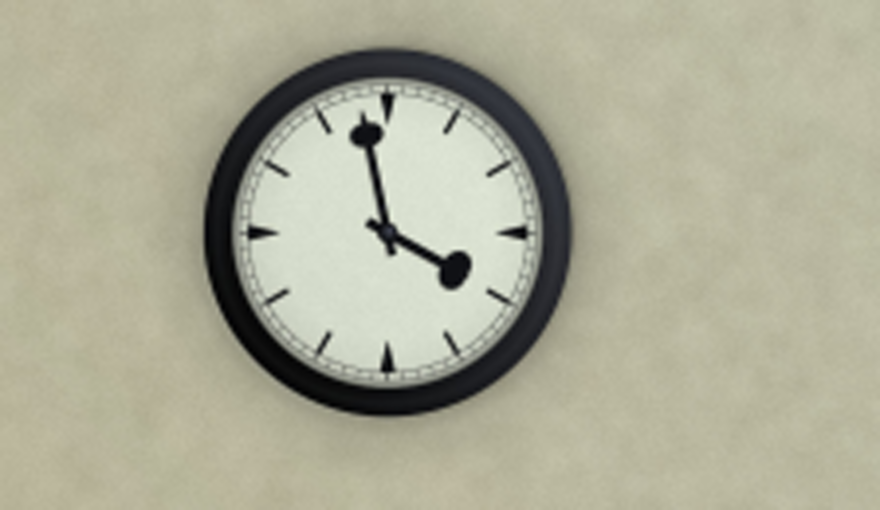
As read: h=3 m=58
